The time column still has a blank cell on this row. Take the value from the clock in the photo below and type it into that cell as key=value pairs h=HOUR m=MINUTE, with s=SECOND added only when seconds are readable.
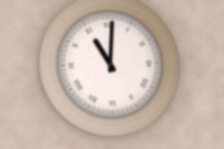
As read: h=11 m=1
